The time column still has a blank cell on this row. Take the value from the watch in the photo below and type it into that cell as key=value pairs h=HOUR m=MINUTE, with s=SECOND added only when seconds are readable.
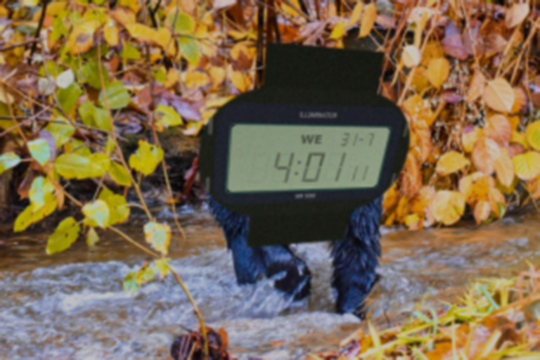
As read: h=4 m=1 s=11
